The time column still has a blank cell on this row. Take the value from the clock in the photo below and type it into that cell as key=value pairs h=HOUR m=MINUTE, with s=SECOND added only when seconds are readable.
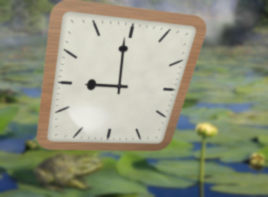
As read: h=8 m=59
